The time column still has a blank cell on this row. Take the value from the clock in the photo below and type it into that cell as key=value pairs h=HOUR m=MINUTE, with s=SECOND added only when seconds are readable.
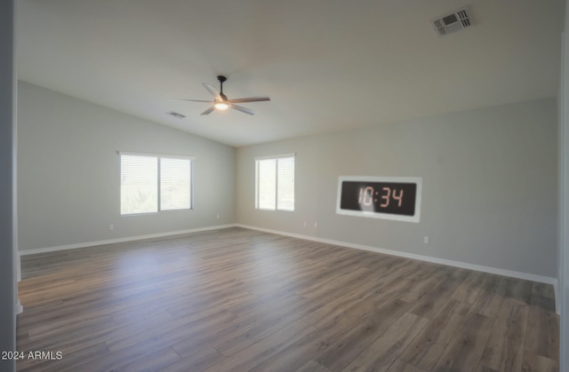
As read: h=10 m=34
